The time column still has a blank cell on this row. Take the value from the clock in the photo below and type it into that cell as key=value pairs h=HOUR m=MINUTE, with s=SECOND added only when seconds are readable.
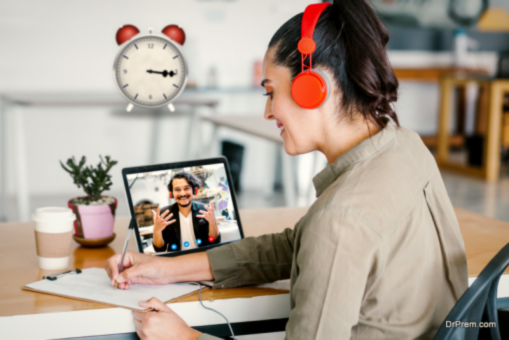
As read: h=3 m=16
